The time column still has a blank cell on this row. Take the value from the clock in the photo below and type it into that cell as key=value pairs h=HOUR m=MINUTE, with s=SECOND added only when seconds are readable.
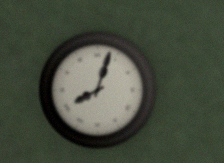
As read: h=8 m=3
